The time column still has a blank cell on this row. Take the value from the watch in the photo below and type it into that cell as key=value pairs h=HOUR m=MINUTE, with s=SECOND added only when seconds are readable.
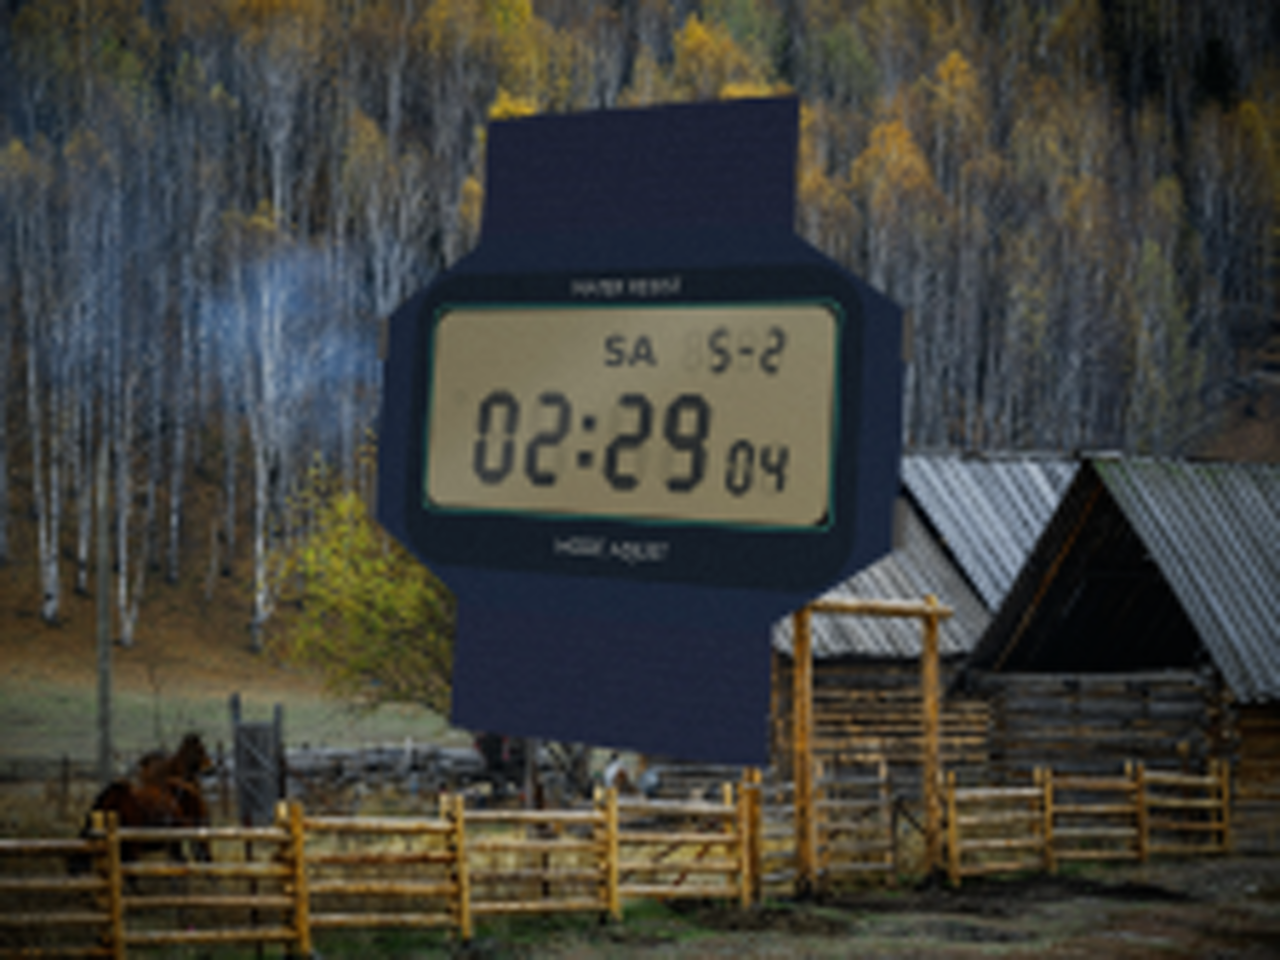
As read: h=2 m=29 s=4
